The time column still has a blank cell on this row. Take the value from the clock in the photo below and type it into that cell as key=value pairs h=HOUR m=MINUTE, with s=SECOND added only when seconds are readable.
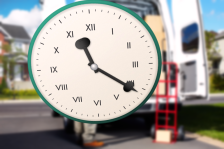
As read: h=11 m=21
